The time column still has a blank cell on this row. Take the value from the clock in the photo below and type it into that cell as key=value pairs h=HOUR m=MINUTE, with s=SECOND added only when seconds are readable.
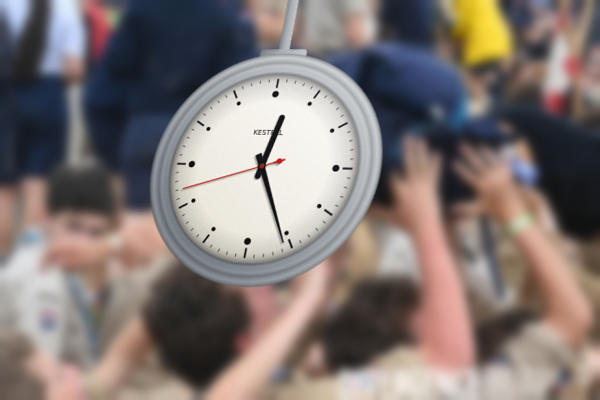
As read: h=12 m=25 s=42
